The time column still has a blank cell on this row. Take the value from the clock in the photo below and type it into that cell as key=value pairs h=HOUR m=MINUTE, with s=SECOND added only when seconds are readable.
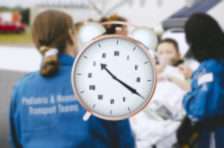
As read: h=10 m=20
